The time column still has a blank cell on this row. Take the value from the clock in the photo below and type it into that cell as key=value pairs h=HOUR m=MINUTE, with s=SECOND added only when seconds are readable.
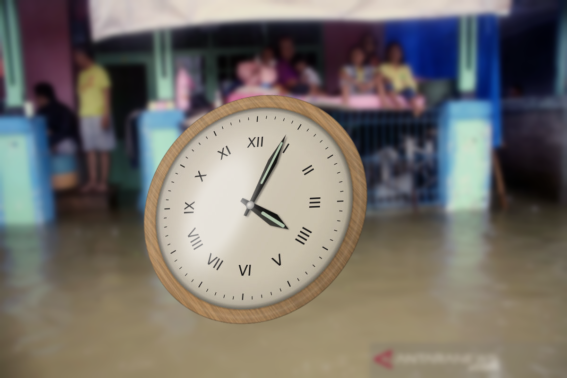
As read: h=4 m=4
